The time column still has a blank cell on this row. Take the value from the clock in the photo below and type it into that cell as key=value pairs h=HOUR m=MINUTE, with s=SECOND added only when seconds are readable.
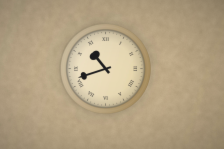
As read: h=10 m=42
